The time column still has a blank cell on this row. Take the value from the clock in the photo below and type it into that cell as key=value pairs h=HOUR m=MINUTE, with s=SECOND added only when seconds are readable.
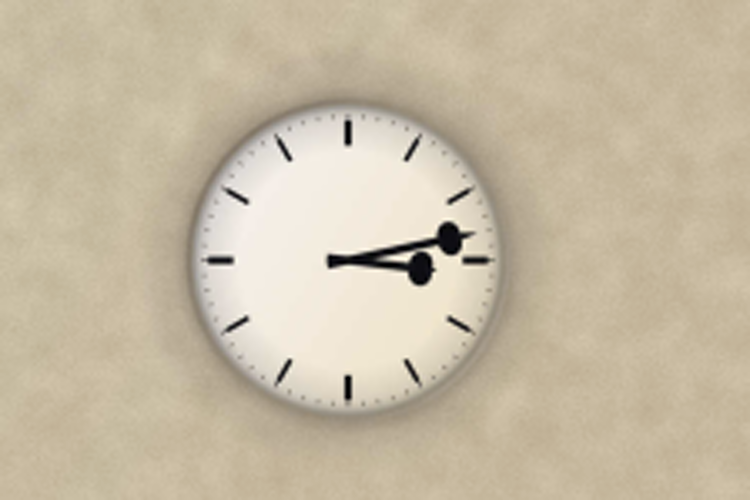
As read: h=3 m=13
